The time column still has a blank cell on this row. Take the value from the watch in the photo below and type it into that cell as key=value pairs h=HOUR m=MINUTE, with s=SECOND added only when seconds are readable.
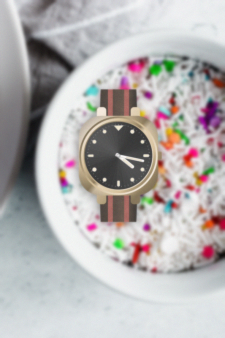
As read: h=4 m=17
